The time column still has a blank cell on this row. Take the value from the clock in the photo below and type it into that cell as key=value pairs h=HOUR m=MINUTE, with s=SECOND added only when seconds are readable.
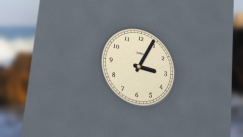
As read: h=3 m=4
